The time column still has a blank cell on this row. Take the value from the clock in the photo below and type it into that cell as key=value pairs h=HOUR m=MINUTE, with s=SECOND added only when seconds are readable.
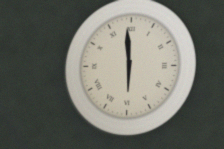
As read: h=5 m=59
